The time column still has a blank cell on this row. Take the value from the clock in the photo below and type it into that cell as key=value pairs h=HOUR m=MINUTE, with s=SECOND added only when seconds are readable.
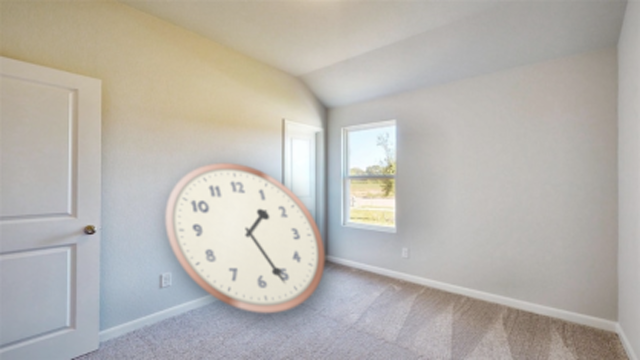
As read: h=1 m=26
